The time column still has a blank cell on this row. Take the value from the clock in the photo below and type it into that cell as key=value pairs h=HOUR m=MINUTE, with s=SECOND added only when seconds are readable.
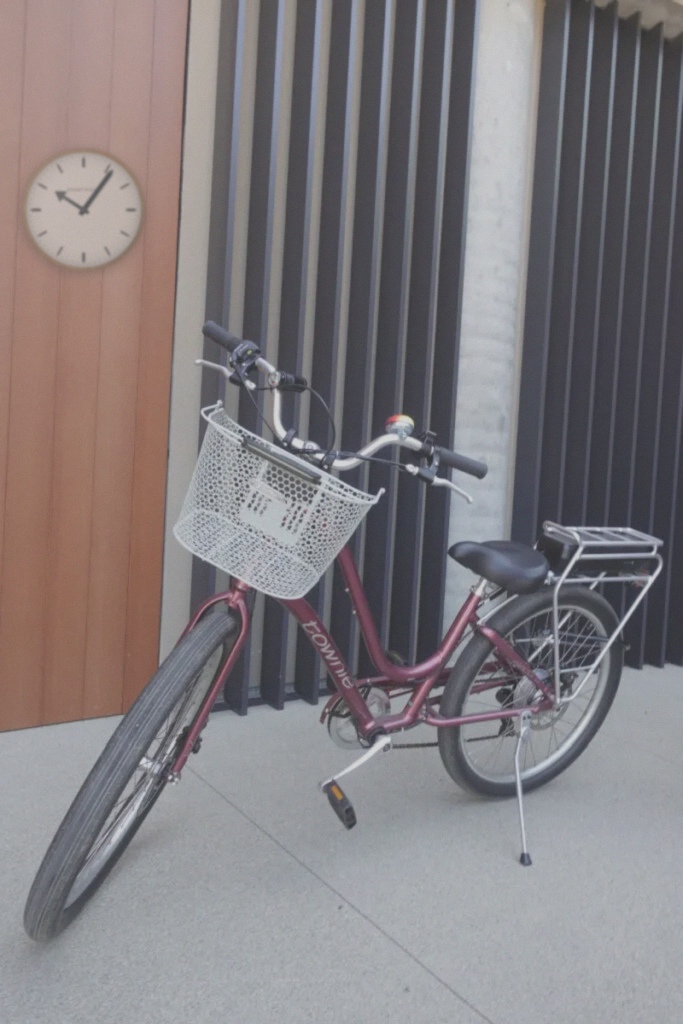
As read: h=10 m=6
